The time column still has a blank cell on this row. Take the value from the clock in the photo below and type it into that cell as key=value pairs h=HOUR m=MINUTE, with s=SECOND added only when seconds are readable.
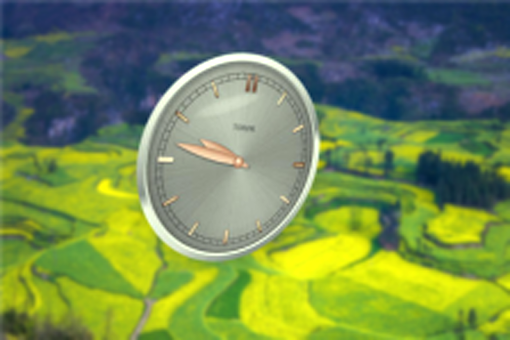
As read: h=9 m=47
